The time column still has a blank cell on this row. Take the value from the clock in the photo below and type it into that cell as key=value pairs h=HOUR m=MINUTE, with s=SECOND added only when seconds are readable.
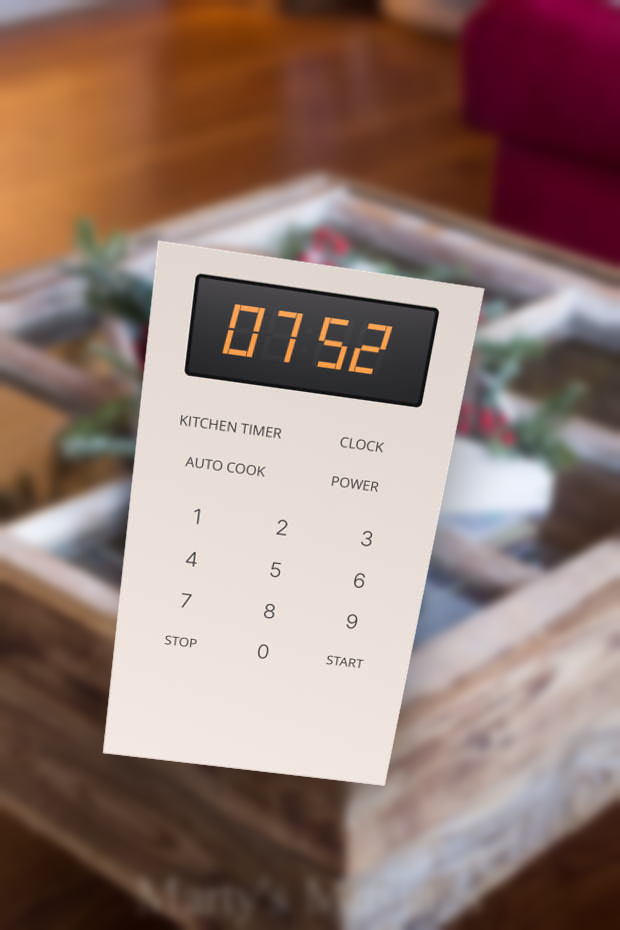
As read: h=7 m=52
